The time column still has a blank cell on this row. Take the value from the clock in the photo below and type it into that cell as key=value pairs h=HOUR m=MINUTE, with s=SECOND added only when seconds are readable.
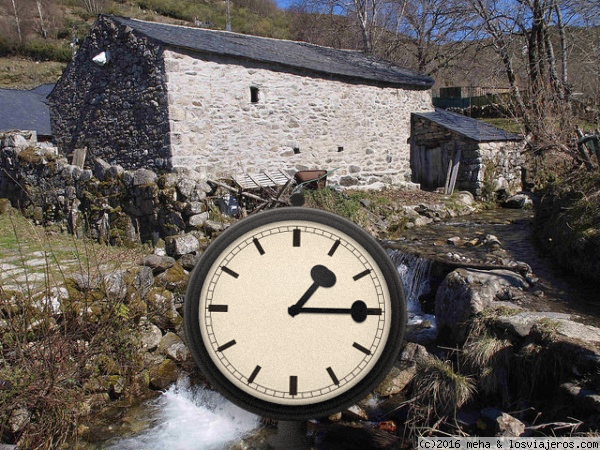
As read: h=1 m=15
